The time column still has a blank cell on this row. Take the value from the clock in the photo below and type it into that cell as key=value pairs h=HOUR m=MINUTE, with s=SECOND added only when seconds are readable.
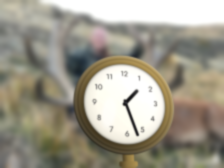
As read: h=1 m=27
